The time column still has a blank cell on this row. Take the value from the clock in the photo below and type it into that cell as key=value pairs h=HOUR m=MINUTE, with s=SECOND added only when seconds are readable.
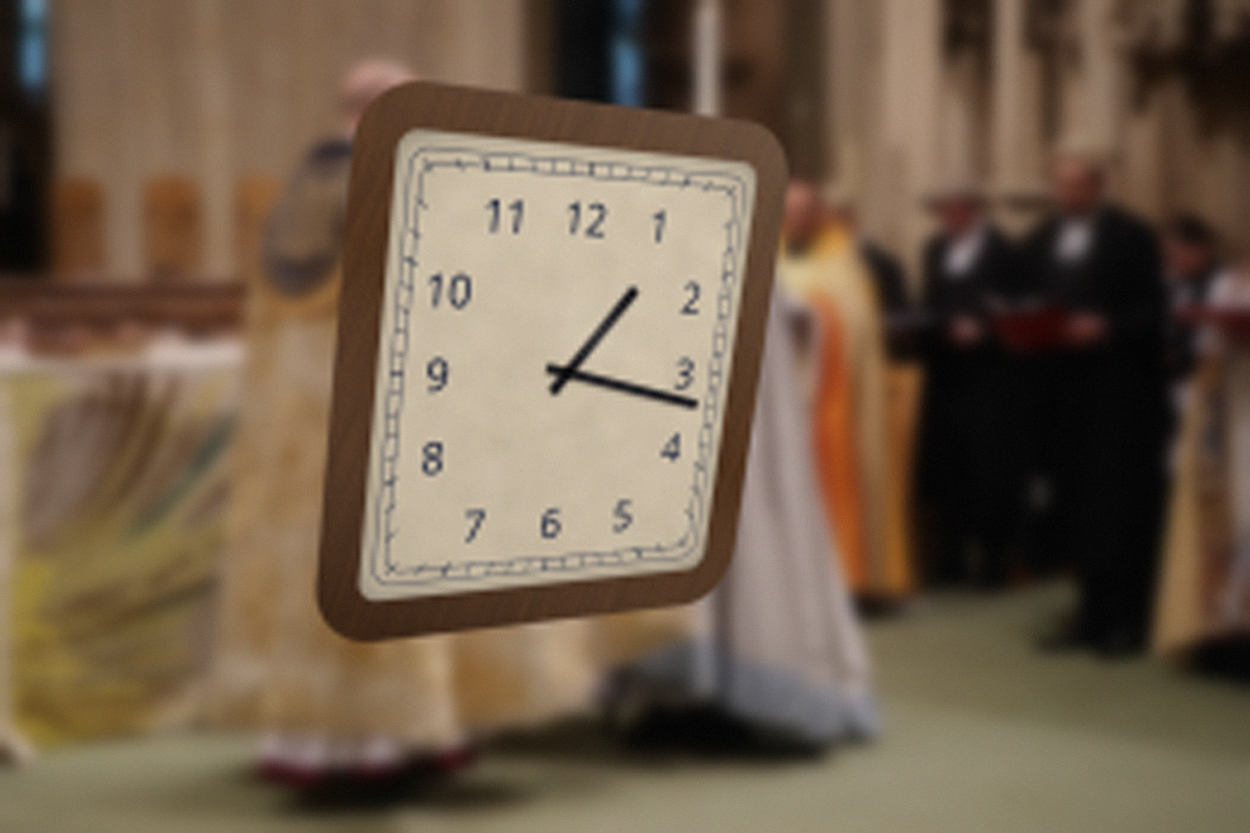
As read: h=1 m=17
